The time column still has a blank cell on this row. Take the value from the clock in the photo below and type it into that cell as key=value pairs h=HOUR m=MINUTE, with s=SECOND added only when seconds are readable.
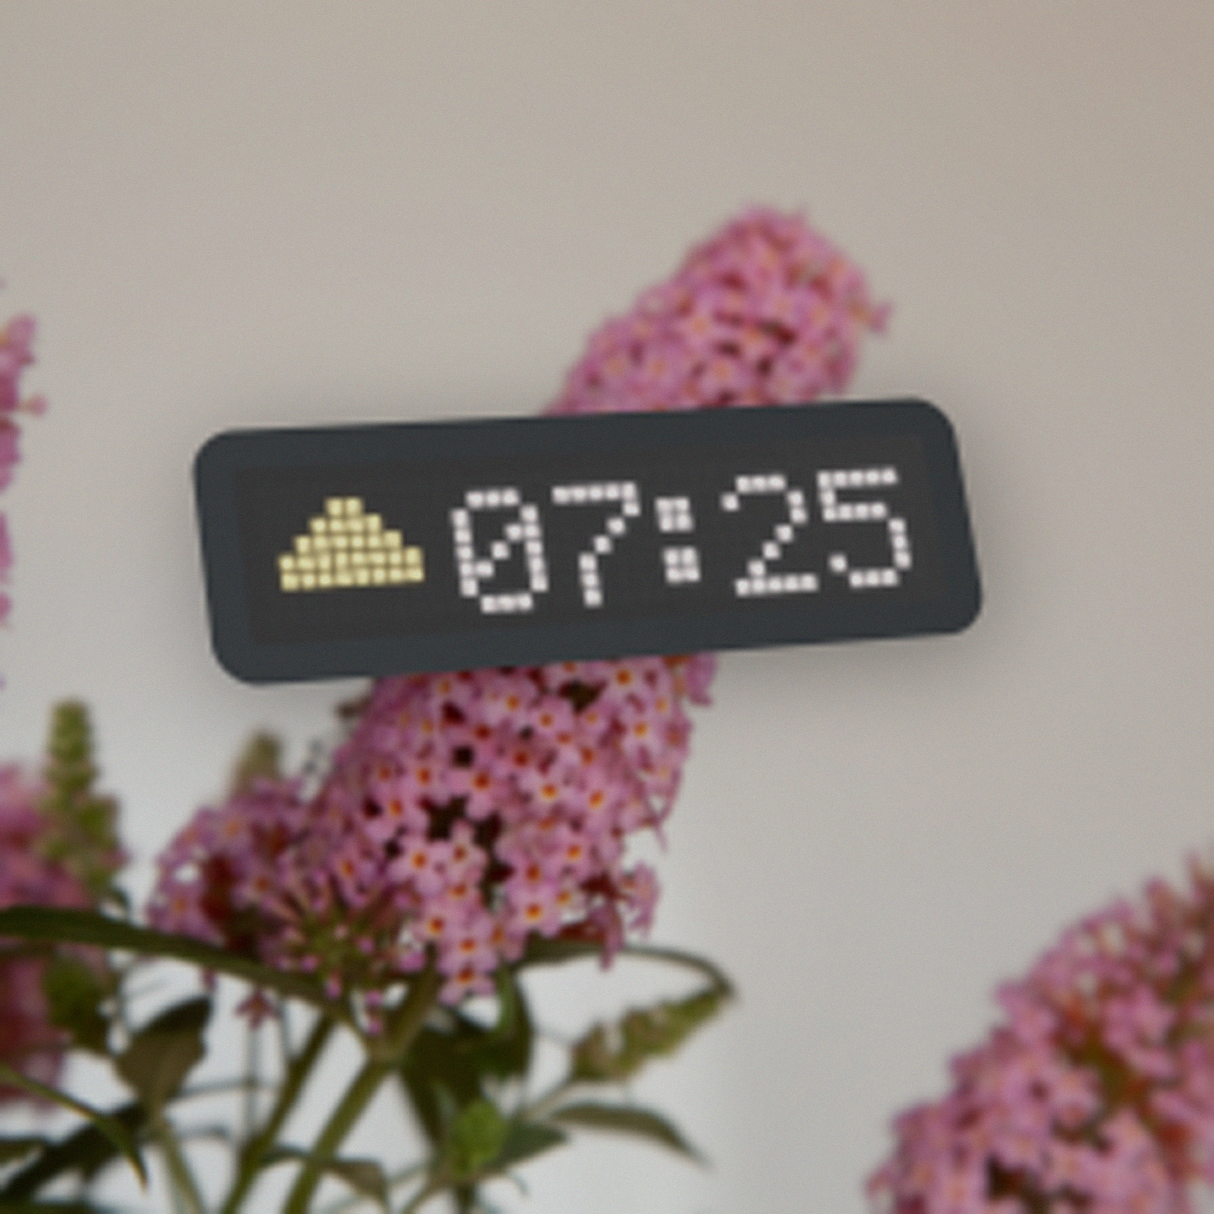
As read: h=7 m=25
